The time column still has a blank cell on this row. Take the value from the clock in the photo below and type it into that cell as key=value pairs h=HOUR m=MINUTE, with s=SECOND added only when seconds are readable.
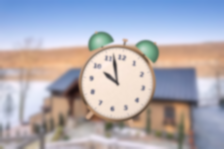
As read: h=9 m=57
